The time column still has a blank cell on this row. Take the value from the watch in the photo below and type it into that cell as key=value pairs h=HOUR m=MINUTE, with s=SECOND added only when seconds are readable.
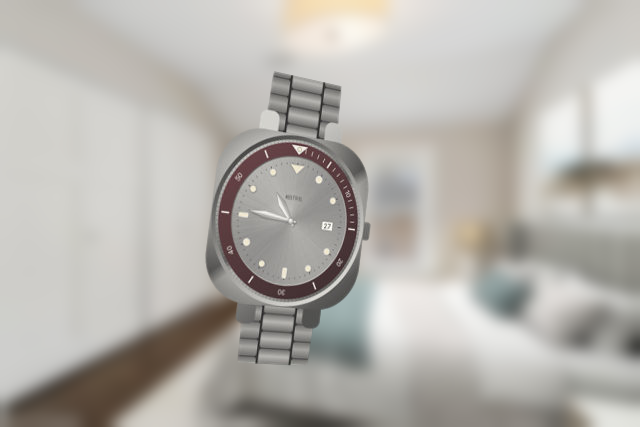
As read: h=10 m=46
